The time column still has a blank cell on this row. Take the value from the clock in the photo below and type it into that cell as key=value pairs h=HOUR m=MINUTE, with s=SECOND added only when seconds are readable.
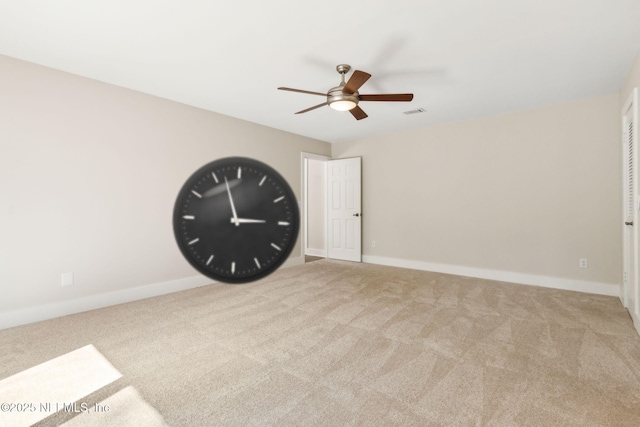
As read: h=2 m=57
